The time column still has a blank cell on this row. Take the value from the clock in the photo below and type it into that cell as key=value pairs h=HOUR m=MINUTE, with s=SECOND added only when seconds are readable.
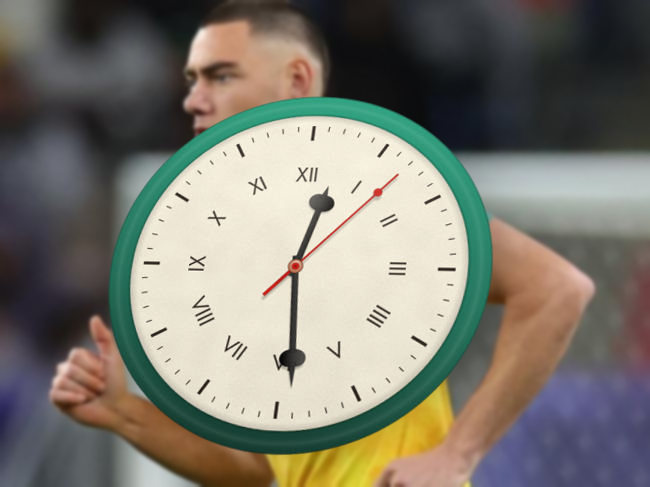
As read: h=12 m=29 s=7
